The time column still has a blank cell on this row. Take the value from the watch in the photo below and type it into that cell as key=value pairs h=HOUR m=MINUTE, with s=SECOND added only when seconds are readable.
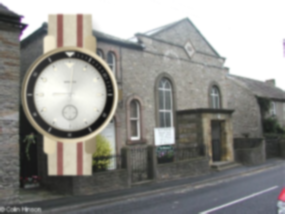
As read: h=9 m=1
